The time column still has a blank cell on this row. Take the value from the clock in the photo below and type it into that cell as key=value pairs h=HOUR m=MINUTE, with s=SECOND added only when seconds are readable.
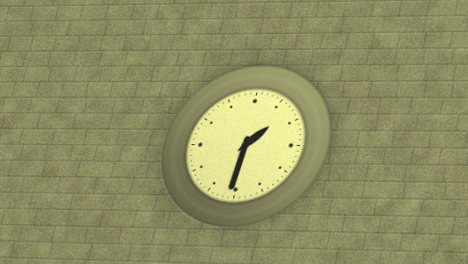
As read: h=1 m=31
